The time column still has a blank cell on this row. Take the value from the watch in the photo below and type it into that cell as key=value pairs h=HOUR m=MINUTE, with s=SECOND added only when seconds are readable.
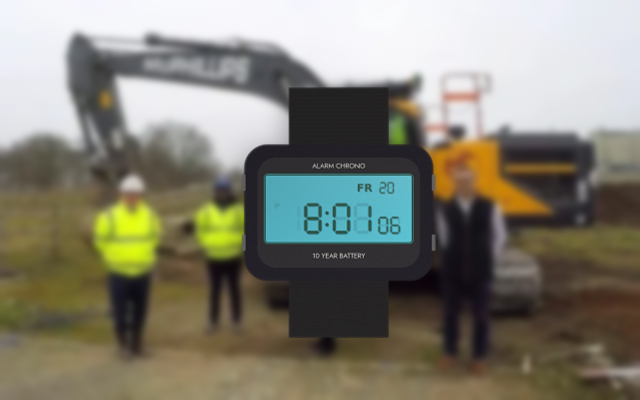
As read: h=8 m=1 s=6
